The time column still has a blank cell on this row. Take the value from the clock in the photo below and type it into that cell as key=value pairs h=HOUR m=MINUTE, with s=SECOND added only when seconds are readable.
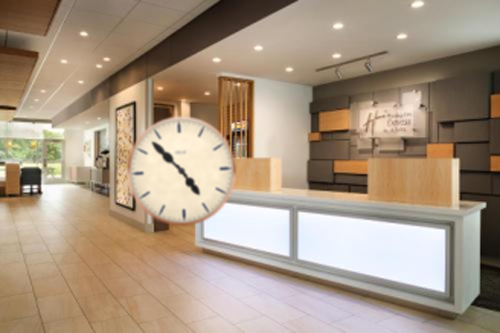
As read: h=4 m=53
